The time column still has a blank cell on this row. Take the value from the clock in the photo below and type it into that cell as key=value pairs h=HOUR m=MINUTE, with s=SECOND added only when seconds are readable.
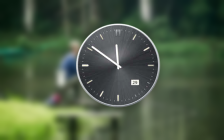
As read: h=11 m=51
